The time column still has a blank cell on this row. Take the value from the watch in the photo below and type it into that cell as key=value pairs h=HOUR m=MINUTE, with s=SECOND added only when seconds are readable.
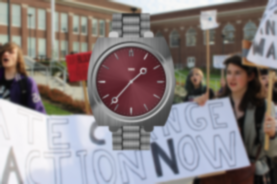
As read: h=1 m=37
